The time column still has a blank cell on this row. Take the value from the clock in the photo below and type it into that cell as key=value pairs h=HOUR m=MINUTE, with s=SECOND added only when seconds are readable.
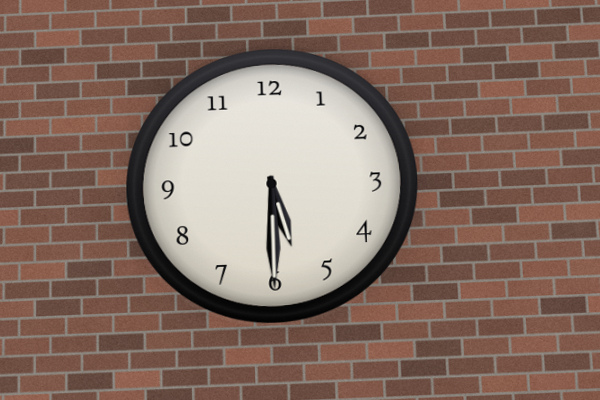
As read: h=5 m=30
